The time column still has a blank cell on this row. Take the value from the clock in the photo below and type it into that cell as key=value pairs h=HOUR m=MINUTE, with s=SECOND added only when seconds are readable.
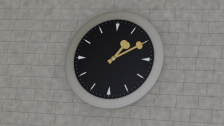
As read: h=1 m=10
